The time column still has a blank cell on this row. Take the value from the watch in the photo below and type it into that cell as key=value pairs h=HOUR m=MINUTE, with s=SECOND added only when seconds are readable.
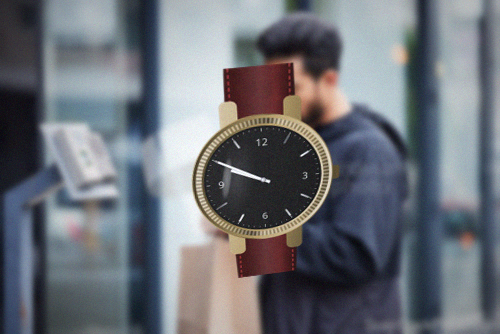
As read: h=9 m=50
